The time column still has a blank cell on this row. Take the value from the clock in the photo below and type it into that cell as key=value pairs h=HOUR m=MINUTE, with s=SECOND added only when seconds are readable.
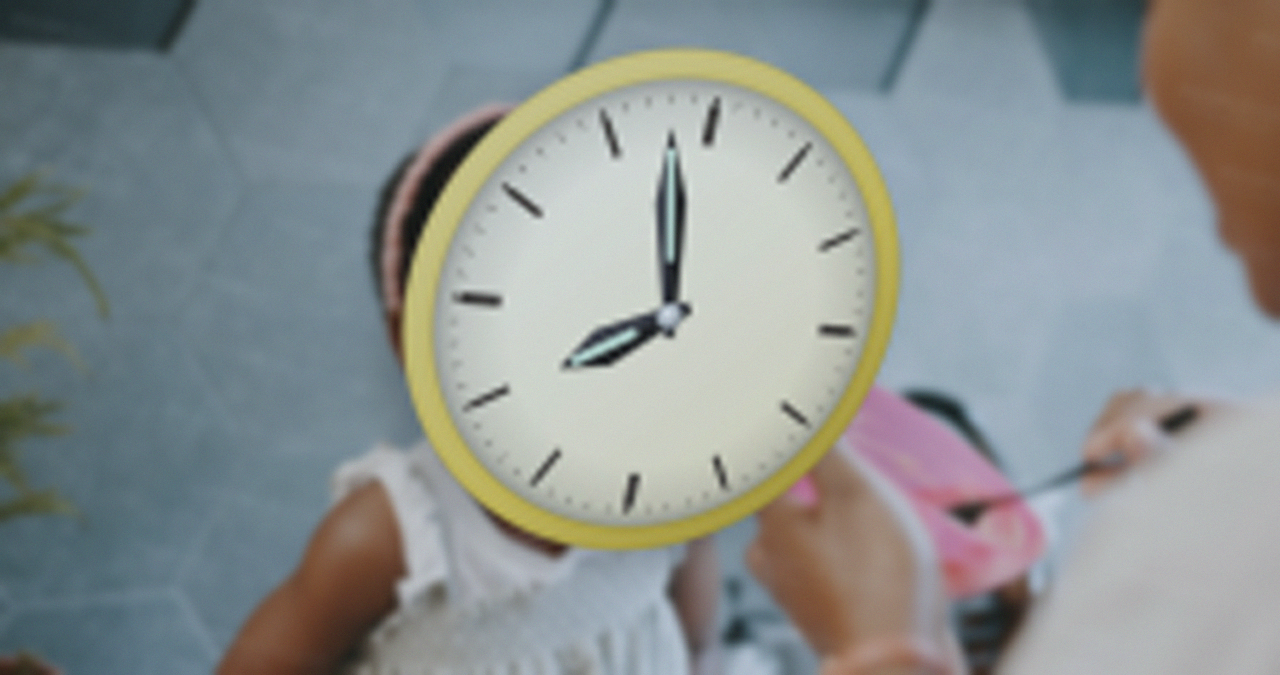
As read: h=7 m=58
